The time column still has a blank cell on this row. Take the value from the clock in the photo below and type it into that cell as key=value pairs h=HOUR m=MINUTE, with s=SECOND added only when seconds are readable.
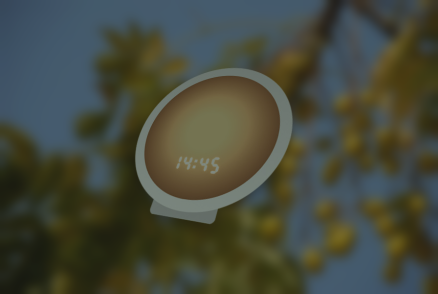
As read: h=14 m=45
